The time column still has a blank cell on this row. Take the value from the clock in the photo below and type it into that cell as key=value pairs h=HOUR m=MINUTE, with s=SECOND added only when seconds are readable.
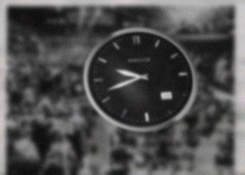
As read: h=9 m=42
